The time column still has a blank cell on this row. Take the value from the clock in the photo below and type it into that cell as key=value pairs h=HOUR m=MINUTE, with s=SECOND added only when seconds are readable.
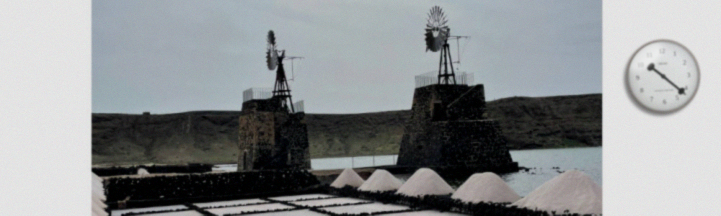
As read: h=10 m=22
